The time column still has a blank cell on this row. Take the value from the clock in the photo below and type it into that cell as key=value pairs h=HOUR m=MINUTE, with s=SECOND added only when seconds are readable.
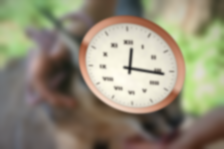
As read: h=12 m=16
